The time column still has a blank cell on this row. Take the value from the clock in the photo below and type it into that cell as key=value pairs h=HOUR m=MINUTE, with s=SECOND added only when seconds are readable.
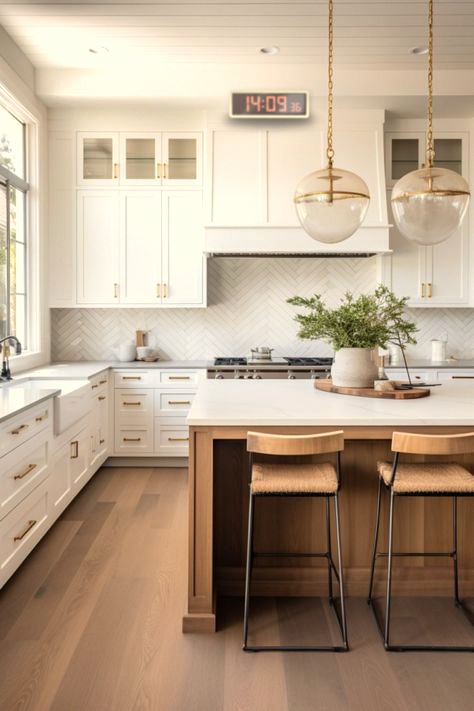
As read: h=14 m=9
